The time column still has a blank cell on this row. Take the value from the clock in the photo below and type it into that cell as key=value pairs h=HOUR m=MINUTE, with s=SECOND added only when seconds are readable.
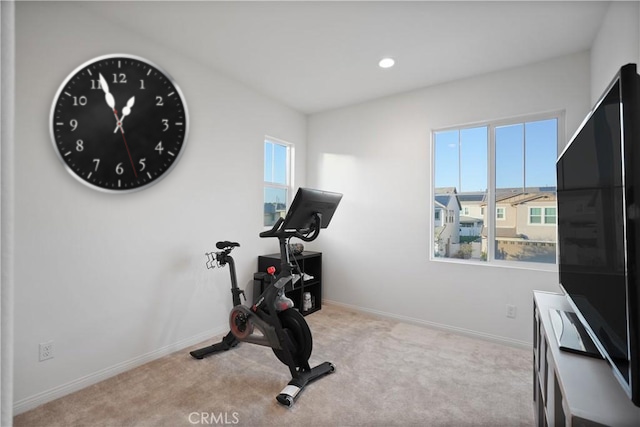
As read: h=12 m=56 s=27
